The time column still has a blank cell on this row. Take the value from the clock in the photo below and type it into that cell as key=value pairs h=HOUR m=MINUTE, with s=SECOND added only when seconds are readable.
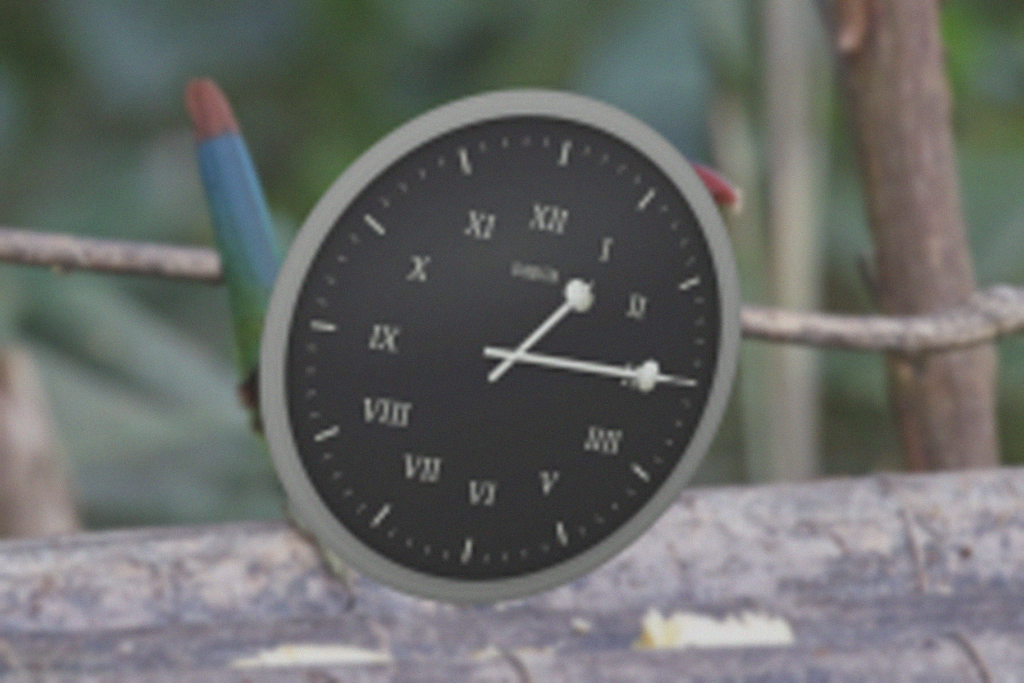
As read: h=1 m=15
